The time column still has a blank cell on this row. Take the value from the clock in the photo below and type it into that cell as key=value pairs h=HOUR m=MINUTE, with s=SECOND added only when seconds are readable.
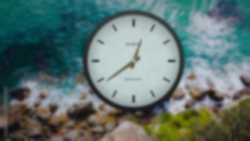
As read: h=12 m=39
